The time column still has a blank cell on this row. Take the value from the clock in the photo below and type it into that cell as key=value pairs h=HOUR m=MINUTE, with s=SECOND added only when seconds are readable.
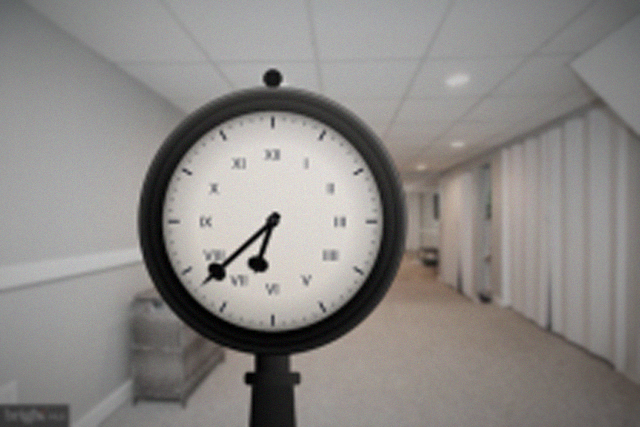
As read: h=6 m=38
